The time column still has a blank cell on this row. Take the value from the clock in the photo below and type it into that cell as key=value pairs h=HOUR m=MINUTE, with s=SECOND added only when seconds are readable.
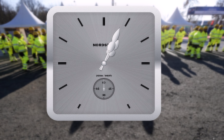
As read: h=1 m=4
